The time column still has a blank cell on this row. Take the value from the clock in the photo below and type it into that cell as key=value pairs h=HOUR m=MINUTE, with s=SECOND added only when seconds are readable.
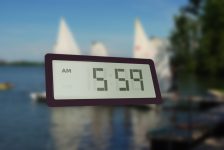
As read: h=5 m=59
